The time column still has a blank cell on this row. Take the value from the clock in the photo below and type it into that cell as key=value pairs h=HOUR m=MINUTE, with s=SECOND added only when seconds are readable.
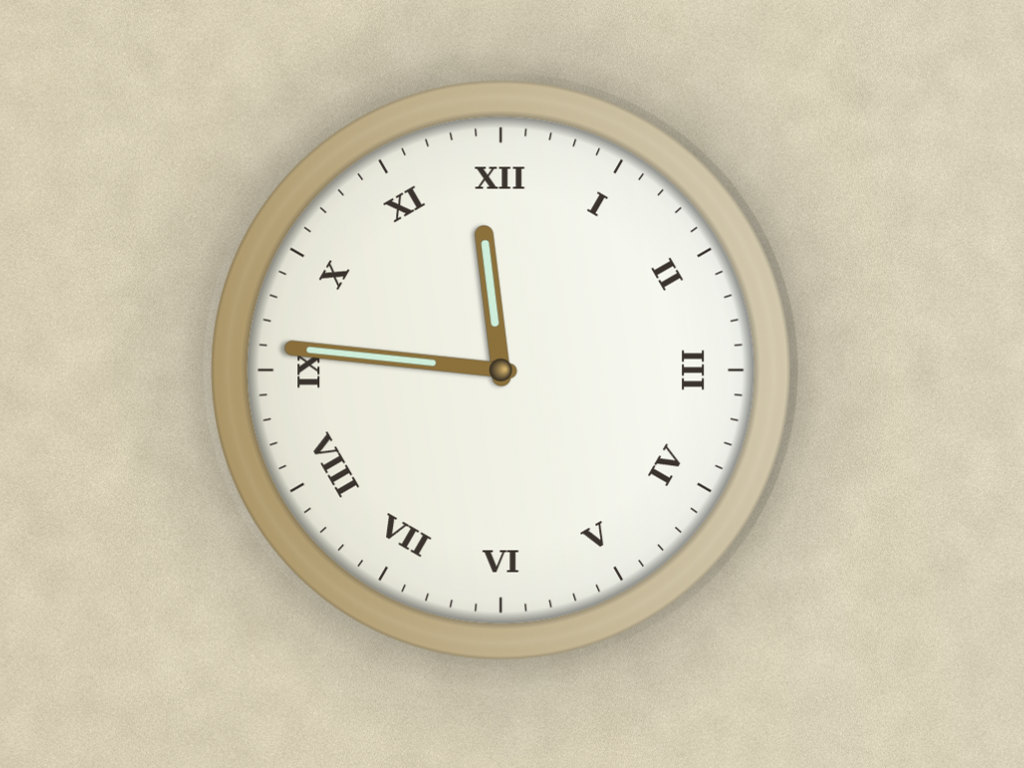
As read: h=11 m=46
